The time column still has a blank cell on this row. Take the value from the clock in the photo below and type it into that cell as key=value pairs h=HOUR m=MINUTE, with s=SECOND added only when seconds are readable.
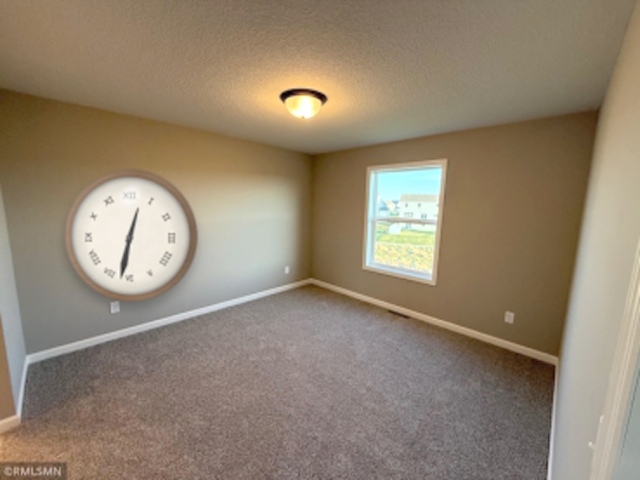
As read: h=12 m=32
